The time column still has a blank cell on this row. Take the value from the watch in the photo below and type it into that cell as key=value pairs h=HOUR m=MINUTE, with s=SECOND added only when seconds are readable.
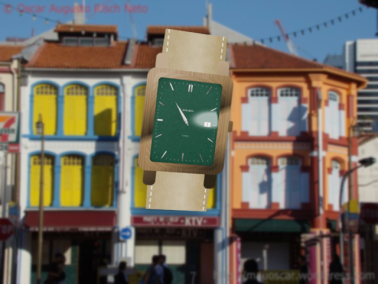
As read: h=10 m=54
